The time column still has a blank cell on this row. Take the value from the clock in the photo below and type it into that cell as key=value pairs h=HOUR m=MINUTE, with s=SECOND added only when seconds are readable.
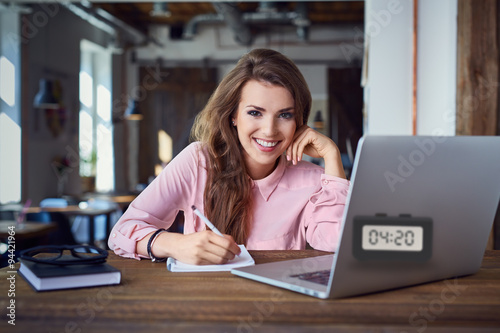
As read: h=4 m=20
